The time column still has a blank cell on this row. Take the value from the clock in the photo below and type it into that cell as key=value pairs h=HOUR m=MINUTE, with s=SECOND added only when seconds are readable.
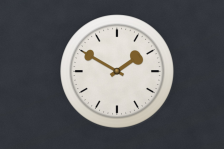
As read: h=1 m=50
